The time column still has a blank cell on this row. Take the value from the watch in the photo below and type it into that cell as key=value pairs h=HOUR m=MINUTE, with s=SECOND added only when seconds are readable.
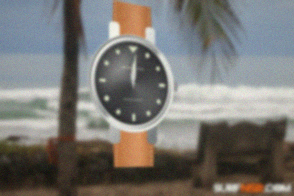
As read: h=12 m=1
